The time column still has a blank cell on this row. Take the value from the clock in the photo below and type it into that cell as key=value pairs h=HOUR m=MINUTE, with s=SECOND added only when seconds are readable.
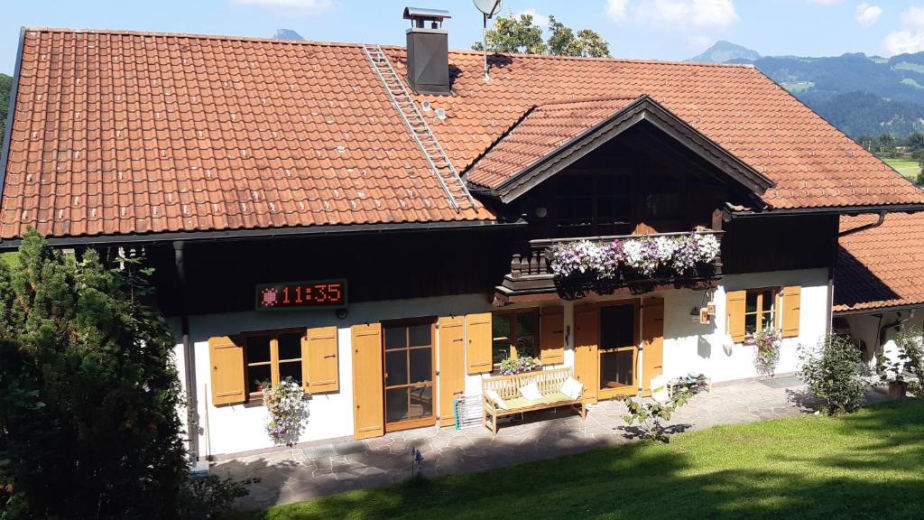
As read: h=11 m=35
